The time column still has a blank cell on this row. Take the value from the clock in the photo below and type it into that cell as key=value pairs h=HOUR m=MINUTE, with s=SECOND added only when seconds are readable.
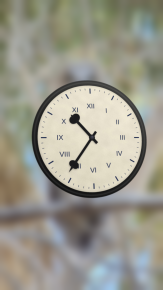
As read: h=10 m=36
